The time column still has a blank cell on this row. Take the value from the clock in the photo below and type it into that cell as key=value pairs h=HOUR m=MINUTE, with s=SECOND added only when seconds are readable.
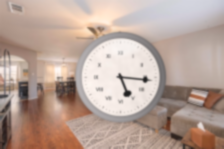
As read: h=5 m=16
